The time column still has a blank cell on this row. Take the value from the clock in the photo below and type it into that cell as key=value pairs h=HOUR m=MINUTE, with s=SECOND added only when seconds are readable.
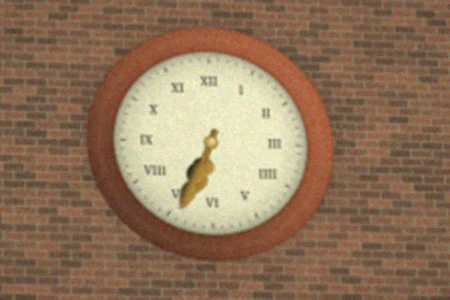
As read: h=6 m=34
